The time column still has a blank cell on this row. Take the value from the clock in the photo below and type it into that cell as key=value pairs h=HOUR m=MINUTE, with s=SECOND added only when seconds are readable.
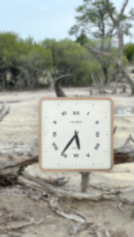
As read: h=5 m=36
